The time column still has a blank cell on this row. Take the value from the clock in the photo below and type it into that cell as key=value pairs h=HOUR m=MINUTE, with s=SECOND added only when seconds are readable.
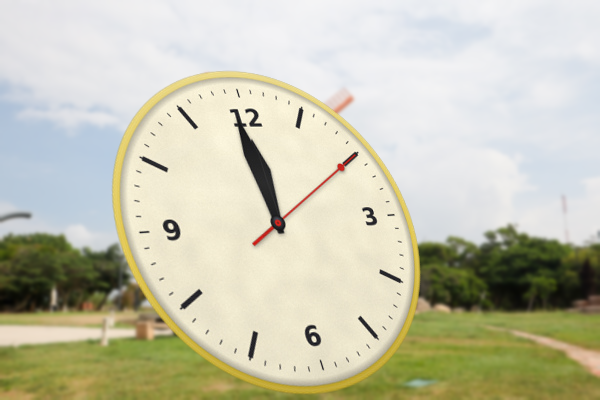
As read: h=11 m=59 s=10
